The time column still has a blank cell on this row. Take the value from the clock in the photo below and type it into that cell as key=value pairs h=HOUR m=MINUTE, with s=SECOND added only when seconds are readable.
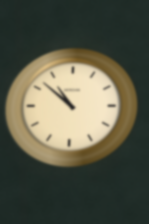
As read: h=10 m=52
